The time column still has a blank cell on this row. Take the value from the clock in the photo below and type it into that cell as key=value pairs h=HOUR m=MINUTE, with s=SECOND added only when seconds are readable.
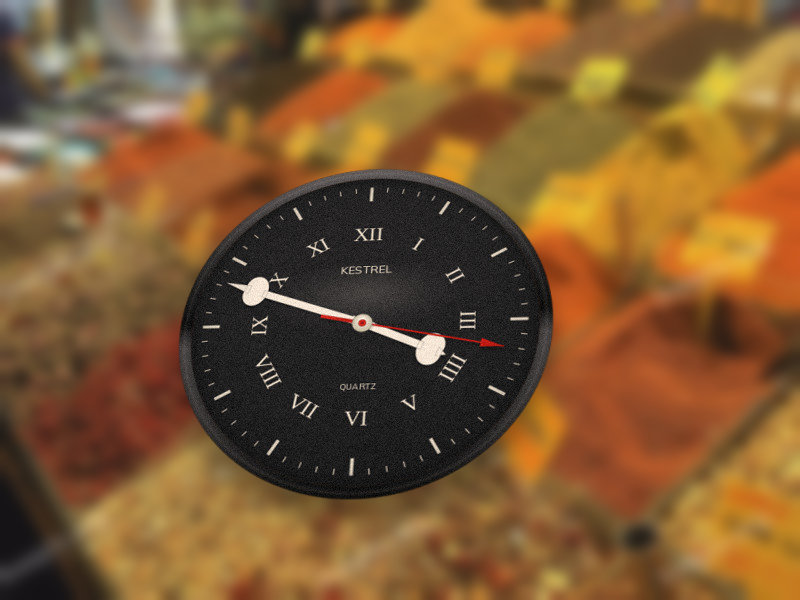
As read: h=3 m=48 s=17
